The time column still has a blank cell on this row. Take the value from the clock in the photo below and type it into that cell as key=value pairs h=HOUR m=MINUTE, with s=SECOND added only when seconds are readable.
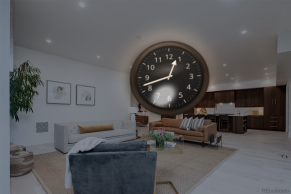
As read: h=12 m=42
